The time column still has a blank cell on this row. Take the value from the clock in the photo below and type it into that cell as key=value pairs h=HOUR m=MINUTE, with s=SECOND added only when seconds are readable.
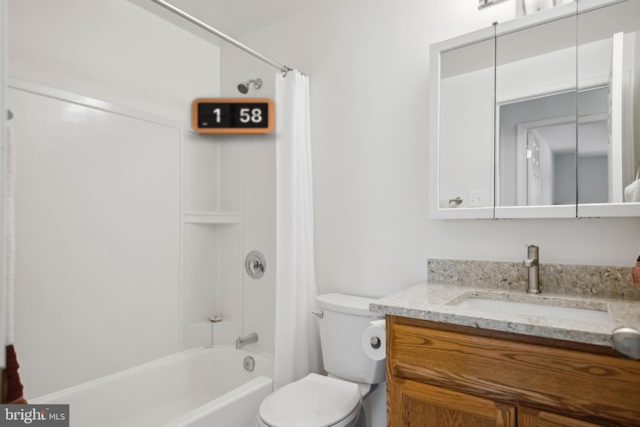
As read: h=1 m=58
